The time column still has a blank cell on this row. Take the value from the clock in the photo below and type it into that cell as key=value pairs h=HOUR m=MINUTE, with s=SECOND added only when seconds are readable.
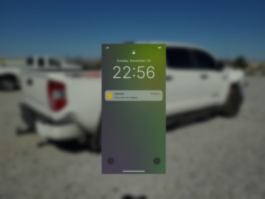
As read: h=22 m=56
